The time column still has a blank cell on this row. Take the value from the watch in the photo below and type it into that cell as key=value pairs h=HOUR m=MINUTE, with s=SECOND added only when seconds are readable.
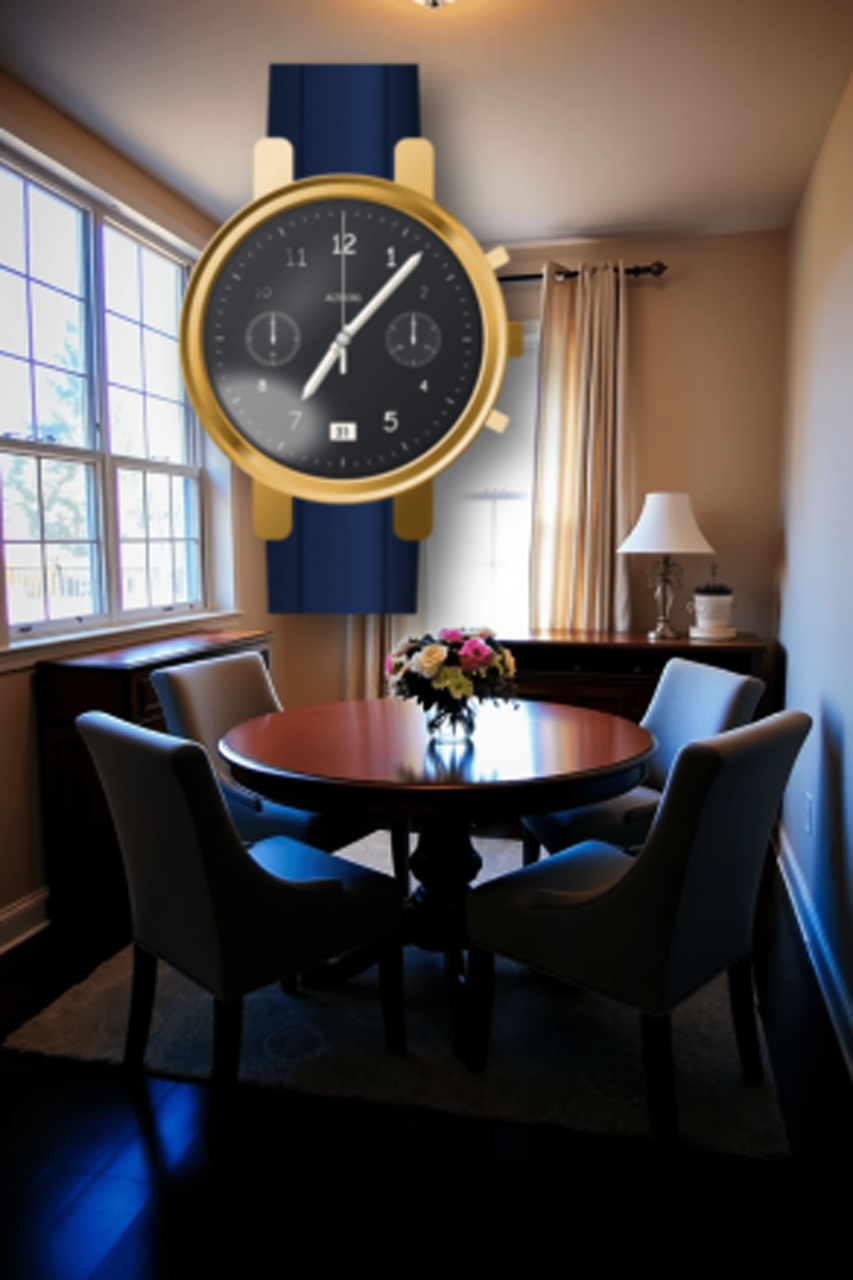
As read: h=7 m=7
